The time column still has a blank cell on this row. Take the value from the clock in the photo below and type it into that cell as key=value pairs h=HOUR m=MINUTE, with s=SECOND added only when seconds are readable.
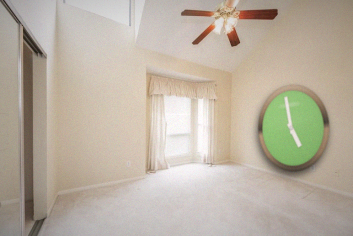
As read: h=4 m=58
